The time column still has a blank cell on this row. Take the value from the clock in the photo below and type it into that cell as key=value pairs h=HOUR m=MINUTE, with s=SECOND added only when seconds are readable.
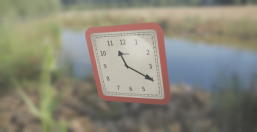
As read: h=11 m=20
